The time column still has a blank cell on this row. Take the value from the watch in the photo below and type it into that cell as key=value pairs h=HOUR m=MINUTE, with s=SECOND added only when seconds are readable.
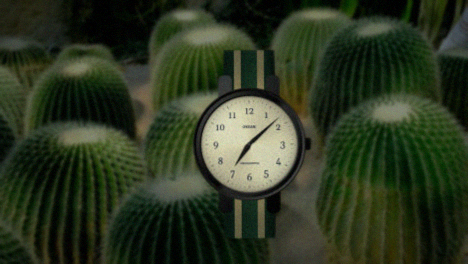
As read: h=7 m=8
